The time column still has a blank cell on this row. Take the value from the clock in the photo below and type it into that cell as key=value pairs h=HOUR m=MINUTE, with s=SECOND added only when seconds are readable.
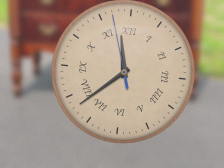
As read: h=11 m=37 s=57
